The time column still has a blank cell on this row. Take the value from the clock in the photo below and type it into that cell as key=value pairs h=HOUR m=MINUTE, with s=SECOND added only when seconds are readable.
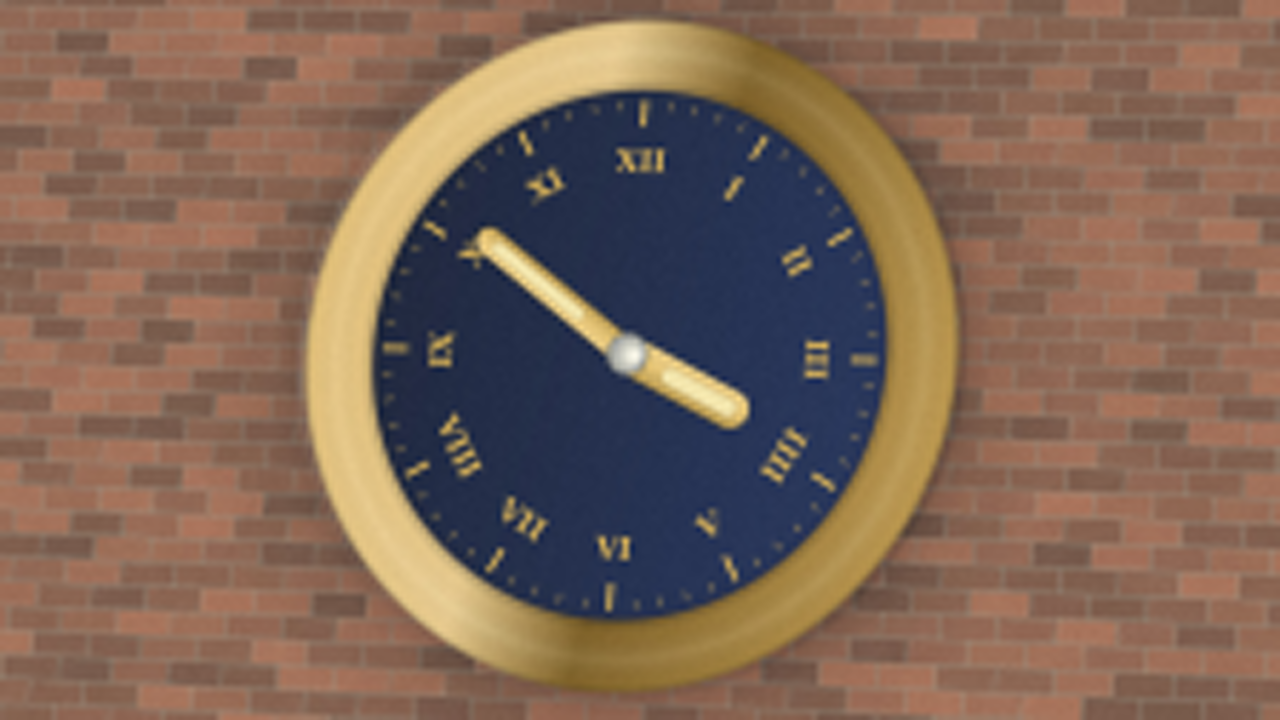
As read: h=3 m=51
